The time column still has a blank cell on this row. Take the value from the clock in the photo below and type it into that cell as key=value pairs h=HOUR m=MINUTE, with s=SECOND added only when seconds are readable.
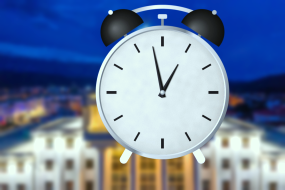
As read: h=12 m=58
